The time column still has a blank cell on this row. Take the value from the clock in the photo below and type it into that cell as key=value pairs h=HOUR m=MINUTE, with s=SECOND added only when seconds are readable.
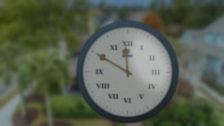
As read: h=11 m=50
